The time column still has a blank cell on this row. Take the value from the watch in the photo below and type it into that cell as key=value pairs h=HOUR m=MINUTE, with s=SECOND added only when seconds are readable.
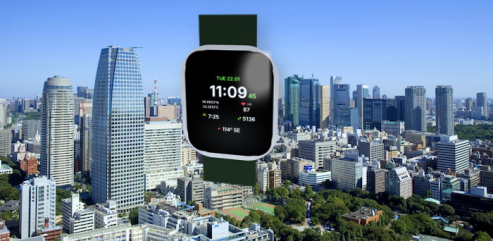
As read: h=11 m=9
